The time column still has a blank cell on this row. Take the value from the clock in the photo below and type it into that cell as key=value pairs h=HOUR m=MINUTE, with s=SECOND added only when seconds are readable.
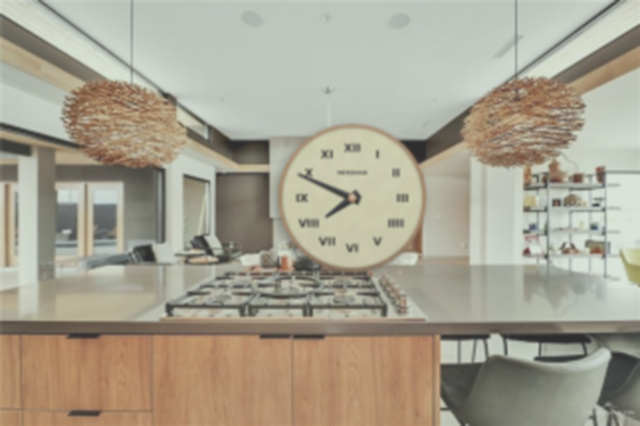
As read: h=7 m=49
